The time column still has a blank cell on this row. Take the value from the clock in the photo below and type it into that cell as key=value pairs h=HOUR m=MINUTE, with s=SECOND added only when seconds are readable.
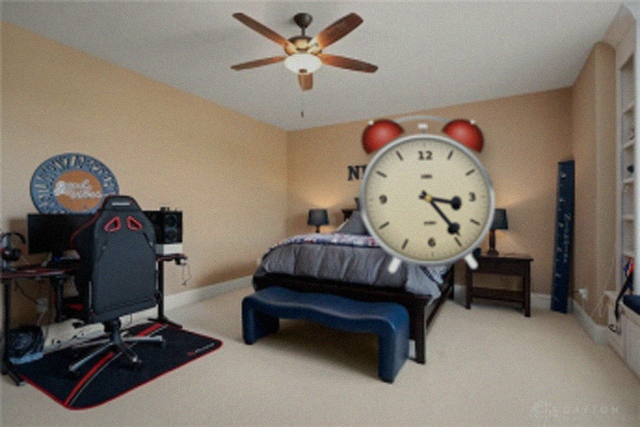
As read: h=3 m=24
